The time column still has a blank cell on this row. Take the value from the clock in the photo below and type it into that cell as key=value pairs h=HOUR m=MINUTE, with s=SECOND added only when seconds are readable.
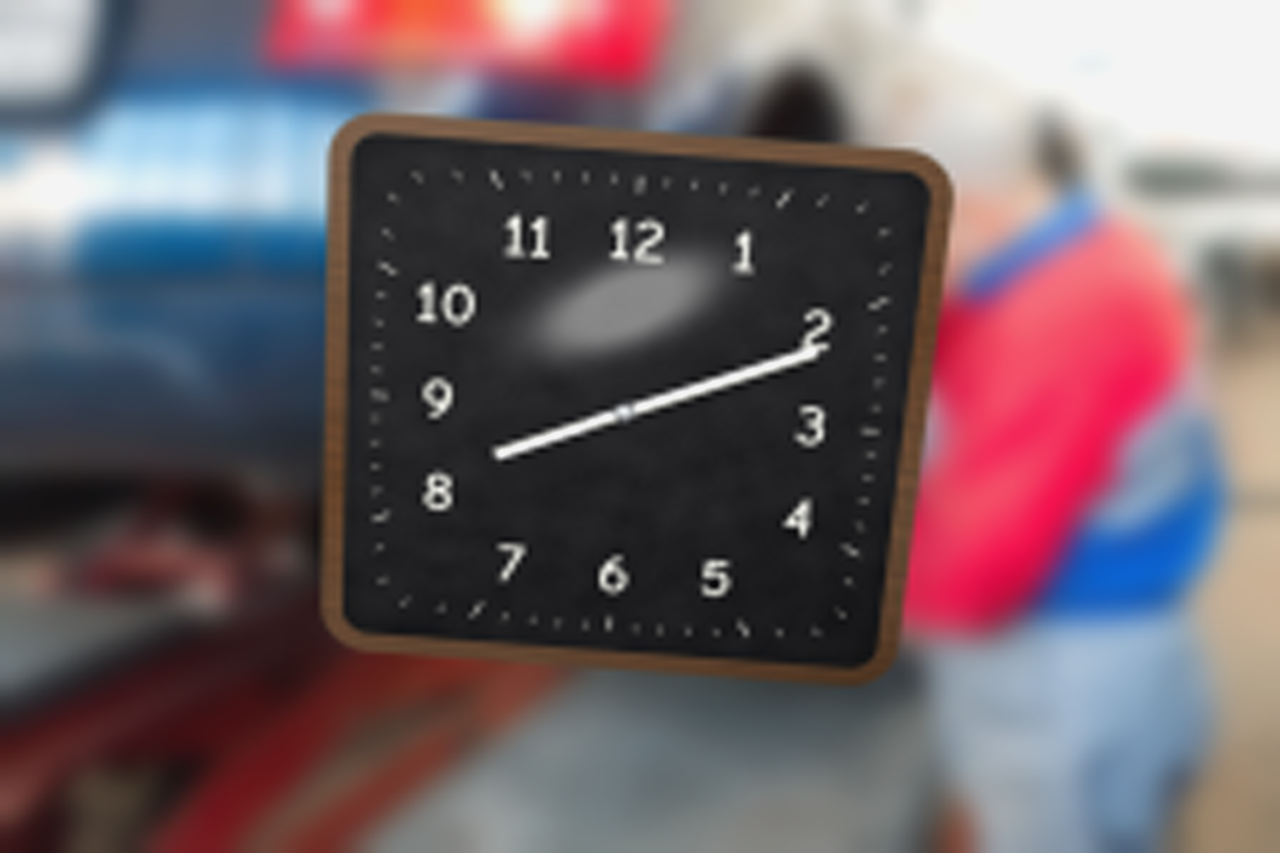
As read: h=8 m=11
